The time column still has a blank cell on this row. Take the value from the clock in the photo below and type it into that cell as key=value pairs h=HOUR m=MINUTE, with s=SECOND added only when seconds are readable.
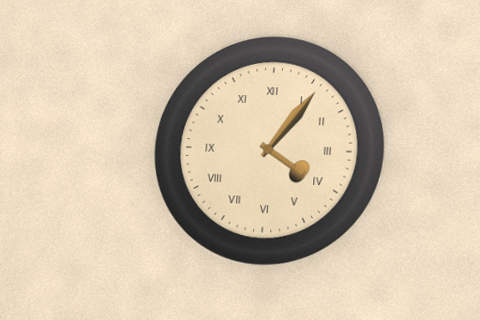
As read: h=4 m=6
